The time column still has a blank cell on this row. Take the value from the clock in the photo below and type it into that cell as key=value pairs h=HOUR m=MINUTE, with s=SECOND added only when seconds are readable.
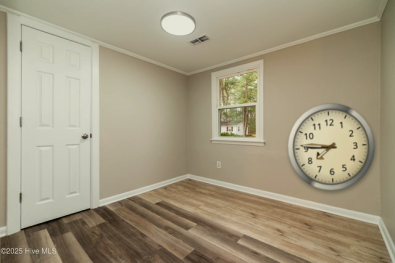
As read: h=7 m=46
